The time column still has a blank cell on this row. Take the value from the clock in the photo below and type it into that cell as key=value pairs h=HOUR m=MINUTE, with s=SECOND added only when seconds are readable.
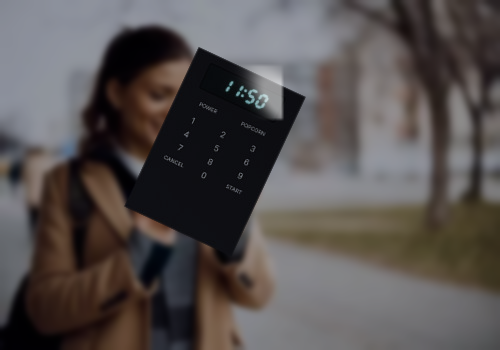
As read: h=11 m=50
